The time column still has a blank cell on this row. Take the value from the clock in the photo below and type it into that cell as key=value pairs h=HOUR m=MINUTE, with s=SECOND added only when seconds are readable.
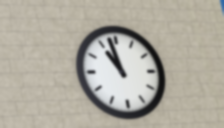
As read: h=10 m=58
